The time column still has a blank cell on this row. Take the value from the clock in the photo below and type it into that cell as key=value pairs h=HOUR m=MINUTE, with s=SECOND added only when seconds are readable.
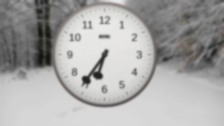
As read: h=6 m=36
